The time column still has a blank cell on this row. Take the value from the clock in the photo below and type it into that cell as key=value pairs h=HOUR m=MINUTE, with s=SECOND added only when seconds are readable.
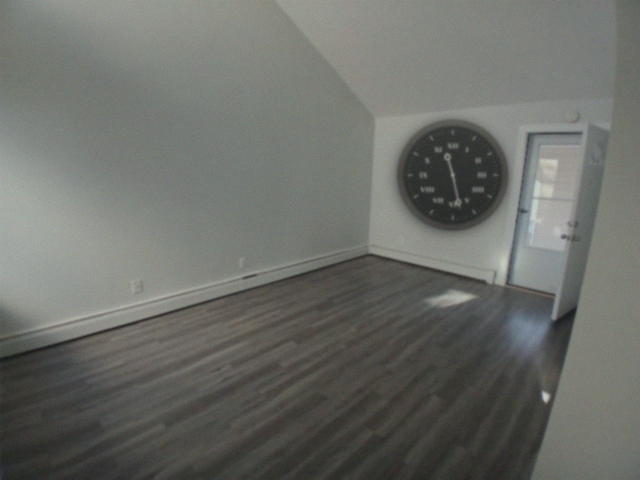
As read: h=11 m=28
